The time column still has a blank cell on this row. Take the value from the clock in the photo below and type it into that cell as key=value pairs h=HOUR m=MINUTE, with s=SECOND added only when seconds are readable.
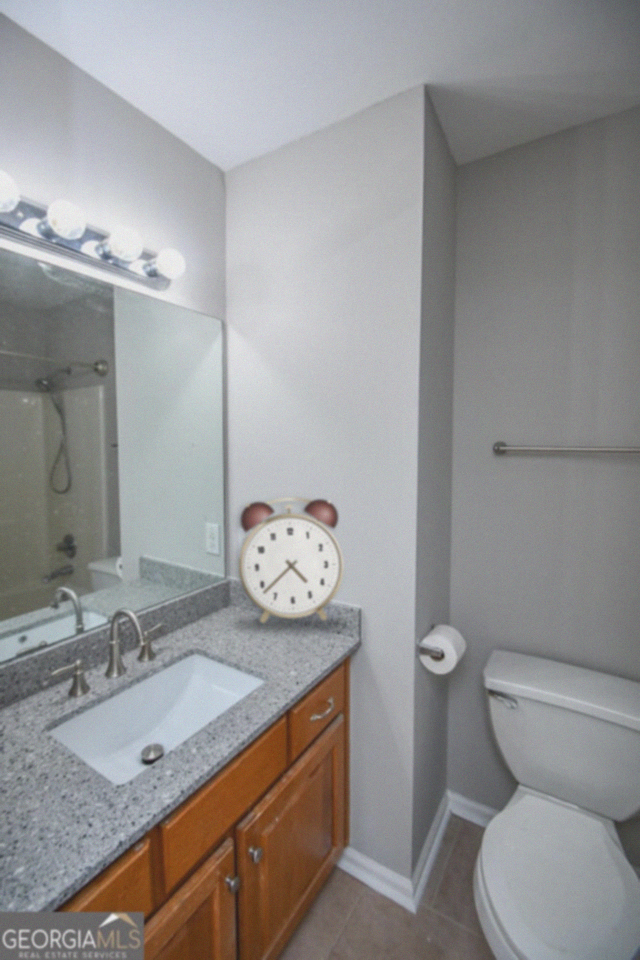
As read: h=4 m=38
